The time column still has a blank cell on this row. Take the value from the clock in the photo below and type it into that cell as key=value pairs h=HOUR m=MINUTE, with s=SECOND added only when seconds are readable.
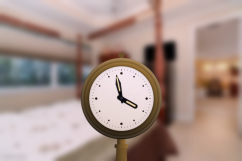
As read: h=3 m=58
